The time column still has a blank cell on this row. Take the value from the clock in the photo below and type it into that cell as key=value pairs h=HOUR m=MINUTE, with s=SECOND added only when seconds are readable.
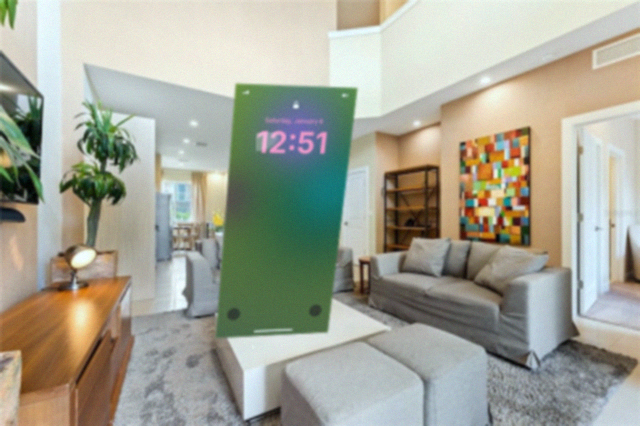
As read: h=12 m=51
